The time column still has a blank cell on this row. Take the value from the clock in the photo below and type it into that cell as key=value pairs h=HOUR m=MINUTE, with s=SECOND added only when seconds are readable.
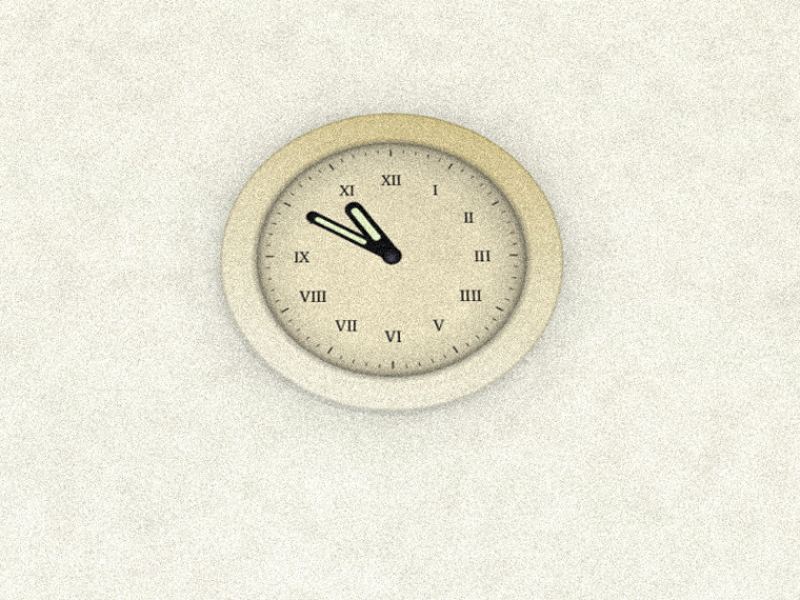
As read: h=10 m=50
